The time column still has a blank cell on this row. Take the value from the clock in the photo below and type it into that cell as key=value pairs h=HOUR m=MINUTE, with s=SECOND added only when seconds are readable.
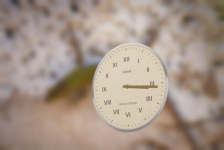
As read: h=3 m=16
